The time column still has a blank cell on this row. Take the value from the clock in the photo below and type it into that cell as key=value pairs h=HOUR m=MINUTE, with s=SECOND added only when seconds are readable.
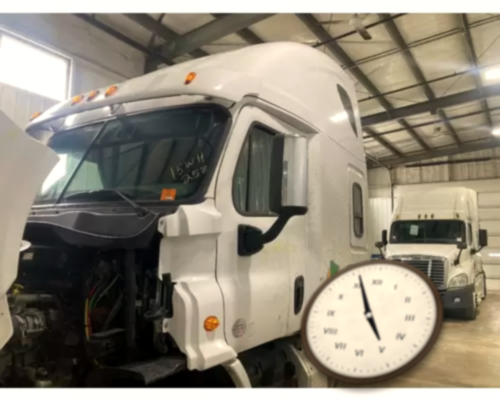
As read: h=4 m=56
